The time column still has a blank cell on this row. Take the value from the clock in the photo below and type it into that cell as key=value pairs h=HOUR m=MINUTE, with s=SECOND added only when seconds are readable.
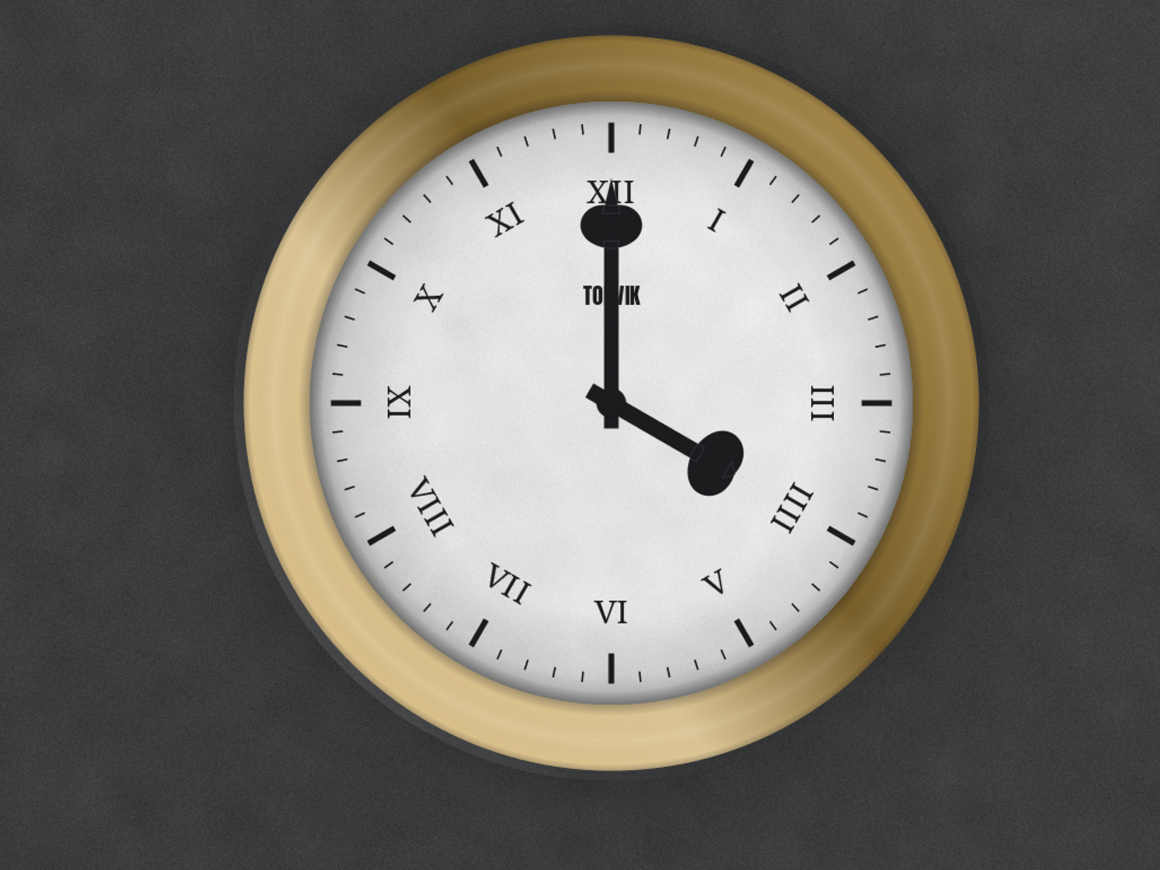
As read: h=4 m=0
